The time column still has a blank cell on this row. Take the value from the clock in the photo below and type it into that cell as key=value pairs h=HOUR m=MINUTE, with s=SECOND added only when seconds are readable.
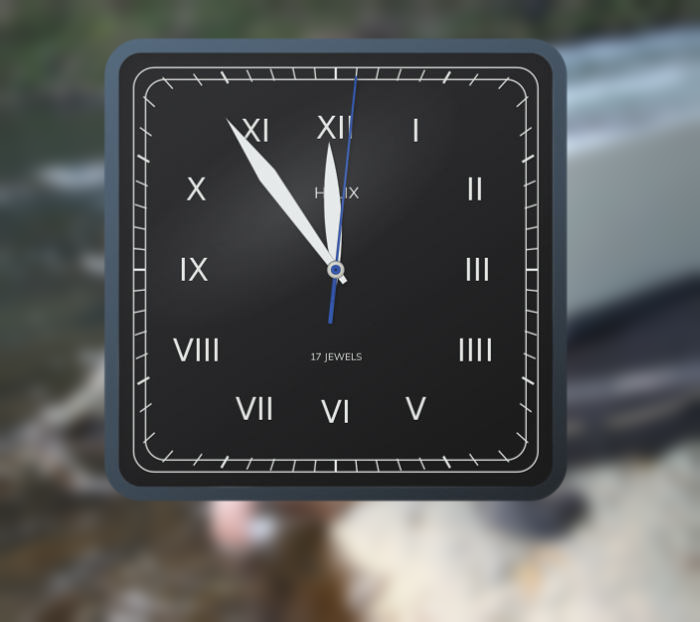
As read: h=11 m=54 s=1
